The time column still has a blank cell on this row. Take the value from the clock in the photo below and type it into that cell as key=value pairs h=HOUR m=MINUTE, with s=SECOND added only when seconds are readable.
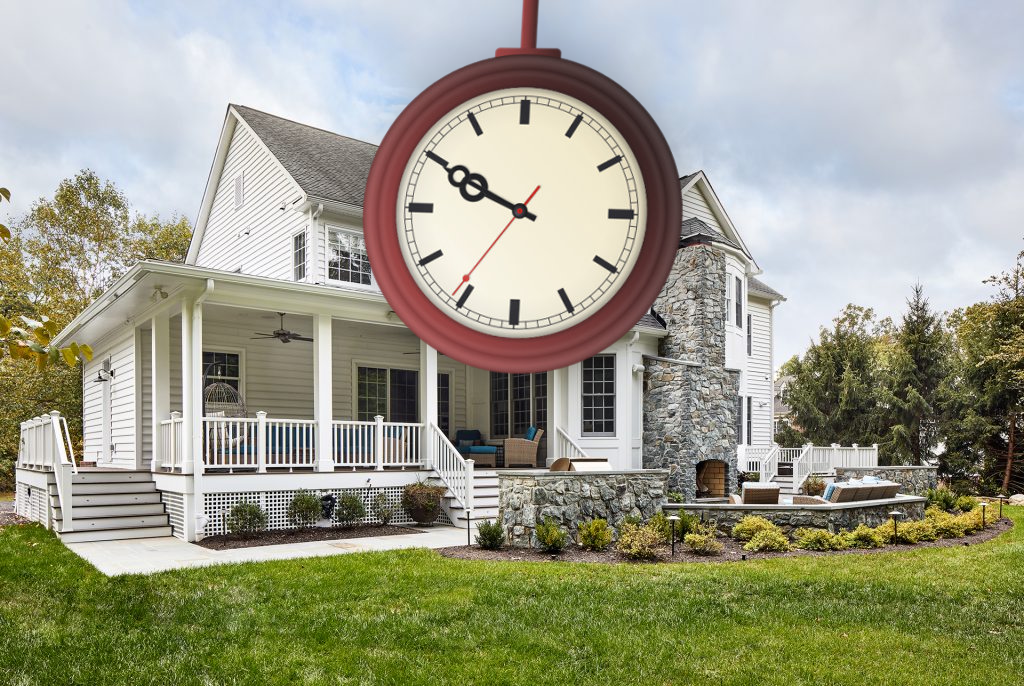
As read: h=9 m=49 s=36
